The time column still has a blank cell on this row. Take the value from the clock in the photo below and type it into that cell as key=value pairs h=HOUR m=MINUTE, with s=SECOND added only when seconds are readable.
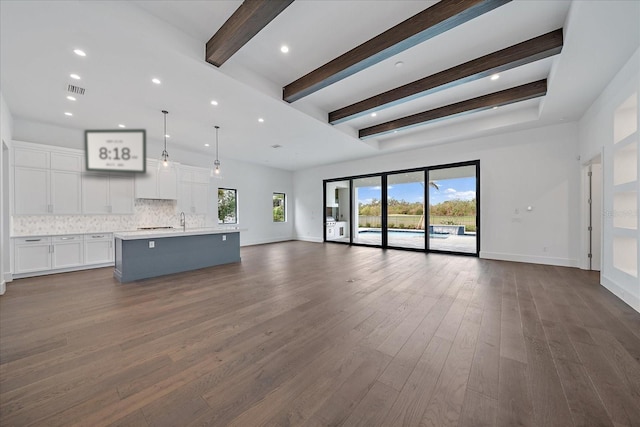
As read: h=8 m=18
